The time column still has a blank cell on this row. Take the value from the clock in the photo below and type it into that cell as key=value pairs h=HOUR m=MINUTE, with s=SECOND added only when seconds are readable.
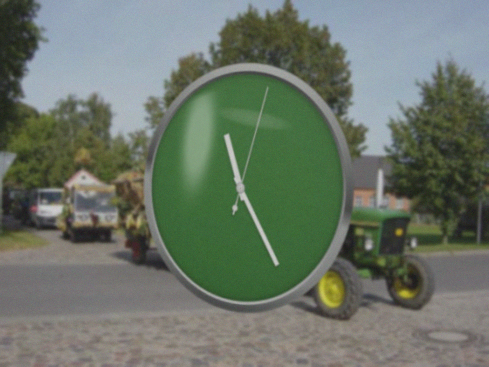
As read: h=11 m=25 s=3
